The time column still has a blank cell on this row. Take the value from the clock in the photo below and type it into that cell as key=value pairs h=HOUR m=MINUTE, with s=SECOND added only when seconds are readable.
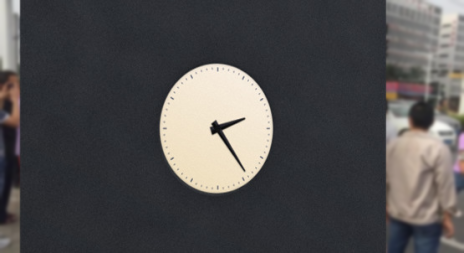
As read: h=2 m=24
